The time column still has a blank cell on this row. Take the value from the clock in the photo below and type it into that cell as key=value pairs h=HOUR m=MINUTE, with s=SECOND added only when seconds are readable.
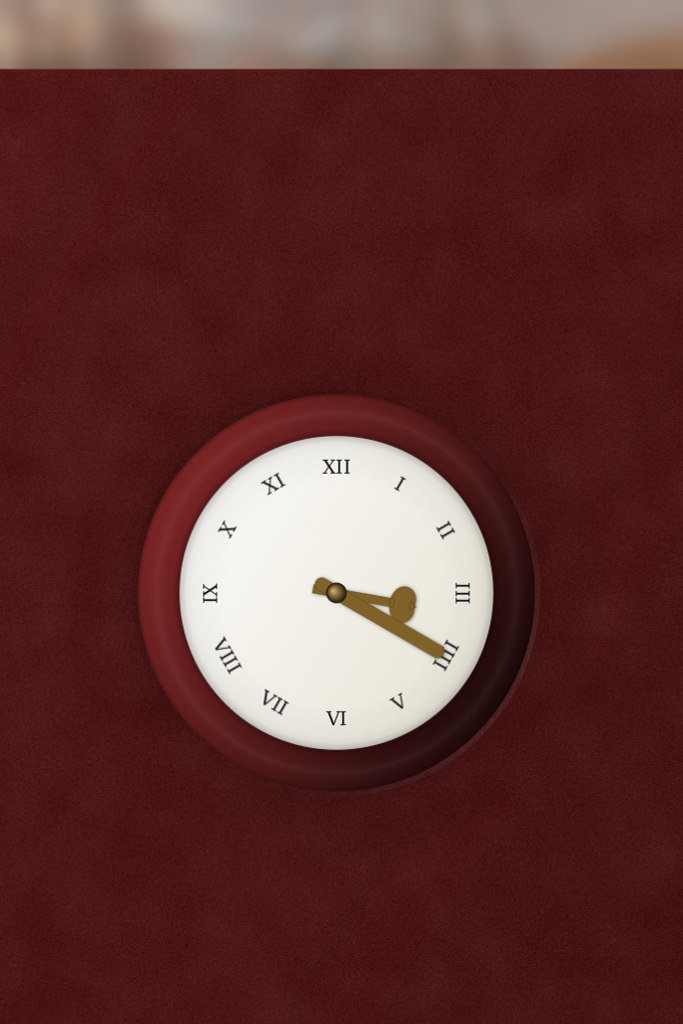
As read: h=3 m=20
